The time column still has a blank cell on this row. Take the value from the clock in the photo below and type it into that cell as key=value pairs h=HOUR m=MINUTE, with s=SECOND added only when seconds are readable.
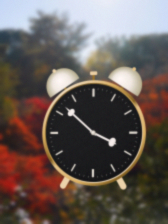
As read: h=3 m=52
